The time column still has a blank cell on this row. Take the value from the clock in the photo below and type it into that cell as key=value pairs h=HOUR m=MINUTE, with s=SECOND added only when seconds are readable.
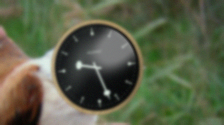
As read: h=9 m=27
